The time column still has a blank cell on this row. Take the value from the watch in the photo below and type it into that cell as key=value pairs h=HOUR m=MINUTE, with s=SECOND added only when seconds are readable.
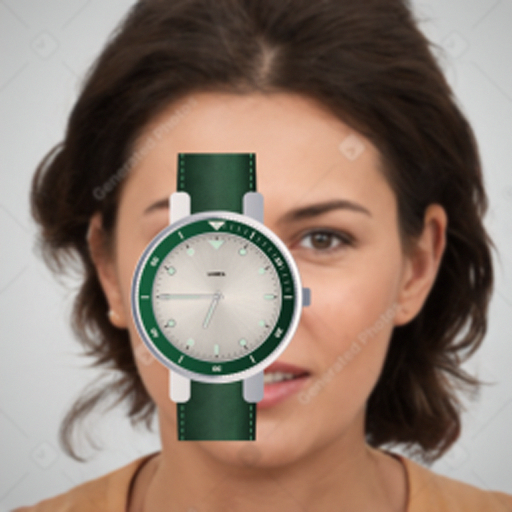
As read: h=6 m=45
